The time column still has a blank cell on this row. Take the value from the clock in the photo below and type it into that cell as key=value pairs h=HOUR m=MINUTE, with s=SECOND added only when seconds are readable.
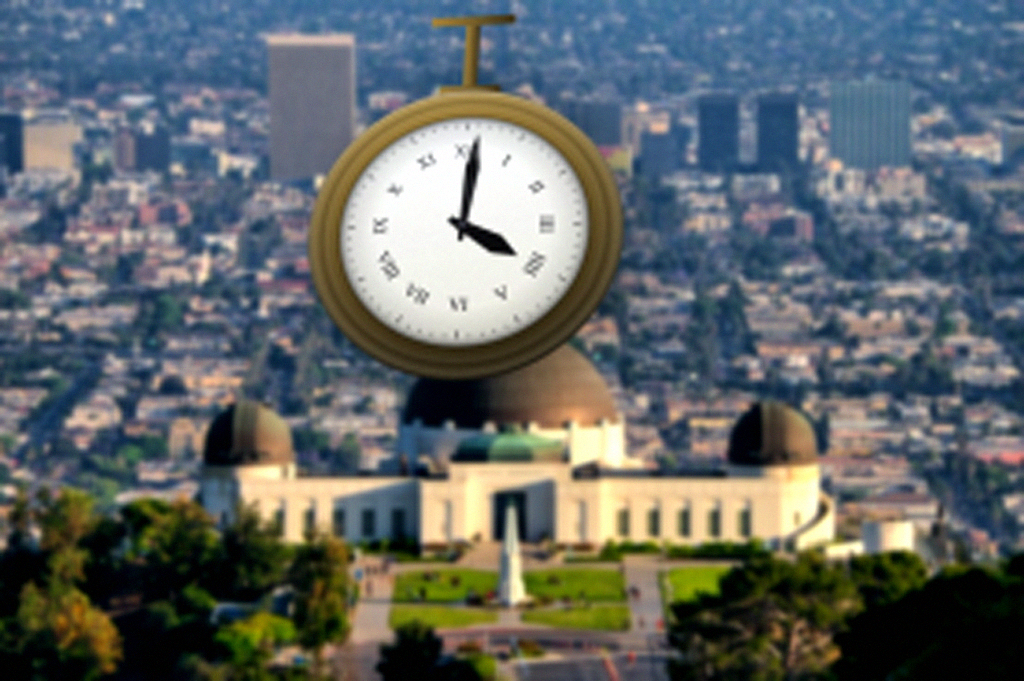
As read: h=4 m=1
